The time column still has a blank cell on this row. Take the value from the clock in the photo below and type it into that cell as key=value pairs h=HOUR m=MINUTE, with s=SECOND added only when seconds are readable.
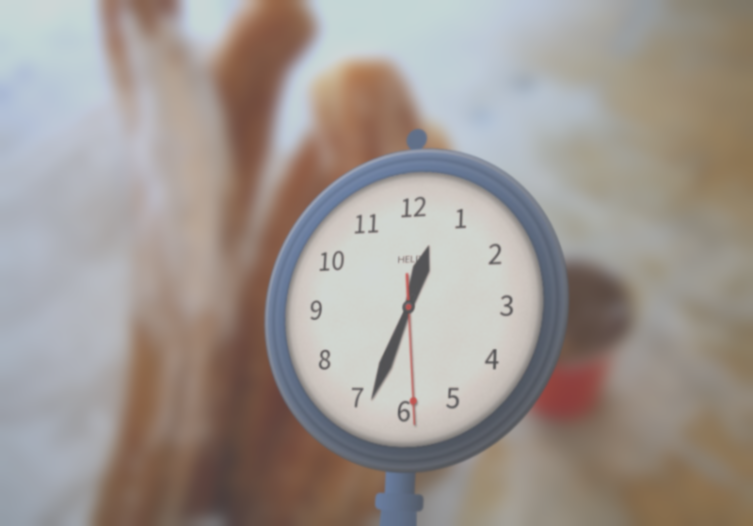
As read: h=12 m=33 s=29
